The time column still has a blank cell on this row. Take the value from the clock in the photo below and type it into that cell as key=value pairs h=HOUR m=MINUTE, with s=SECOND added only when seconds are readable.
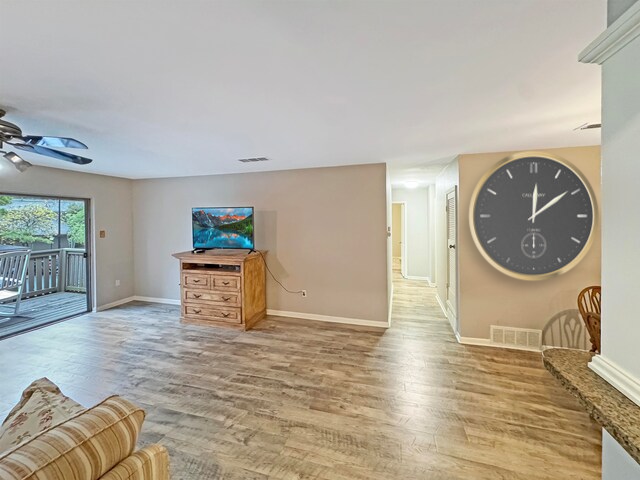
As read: h=12 m=9
